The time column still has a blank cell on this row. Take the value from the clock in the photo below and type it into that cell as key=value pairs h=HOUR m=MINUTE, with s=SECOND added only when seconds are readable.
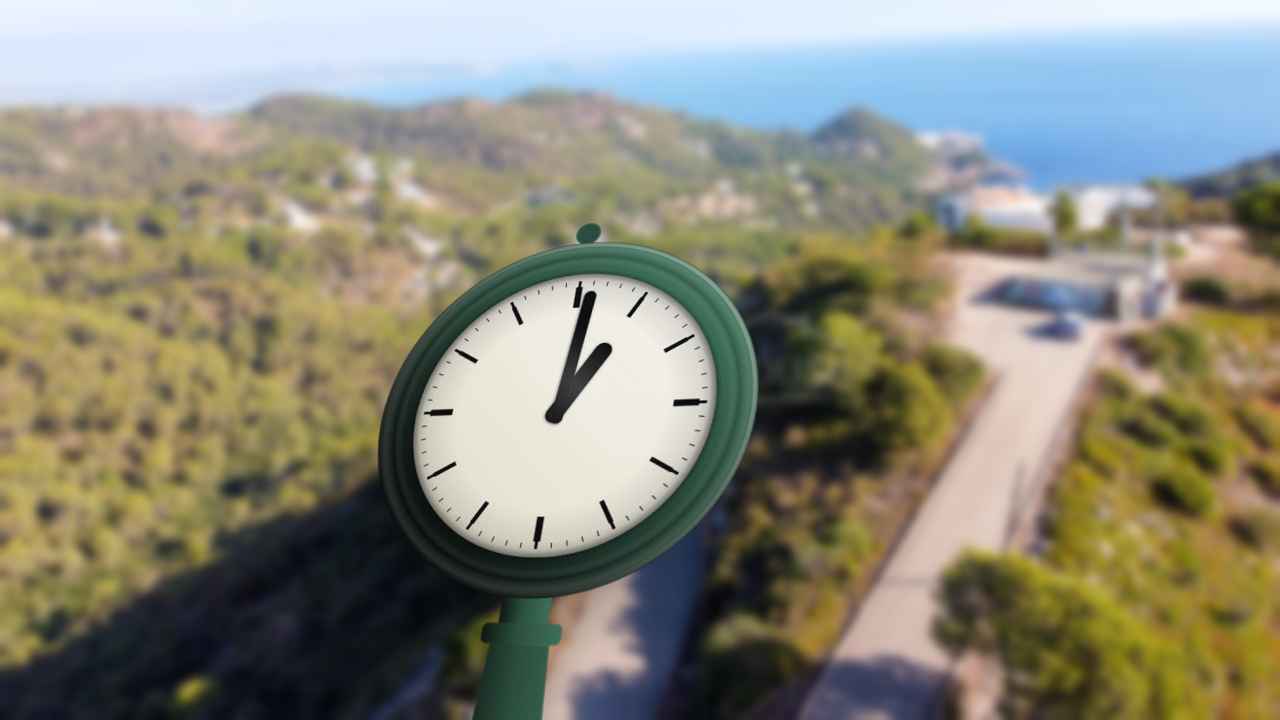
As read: h=1 m=1
